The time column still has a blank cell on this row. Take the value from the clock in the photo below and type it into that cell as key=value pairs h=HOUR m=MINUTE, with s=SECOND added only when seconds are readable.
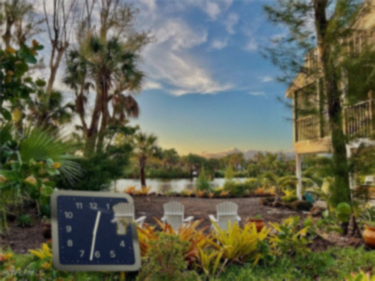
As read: h=12 m=32
